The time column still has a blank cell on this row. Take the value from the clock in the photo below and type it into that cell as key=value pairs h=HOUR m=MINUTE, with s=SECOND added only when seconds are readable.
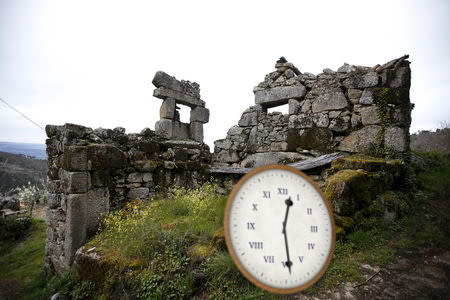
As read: h=12 m=29
